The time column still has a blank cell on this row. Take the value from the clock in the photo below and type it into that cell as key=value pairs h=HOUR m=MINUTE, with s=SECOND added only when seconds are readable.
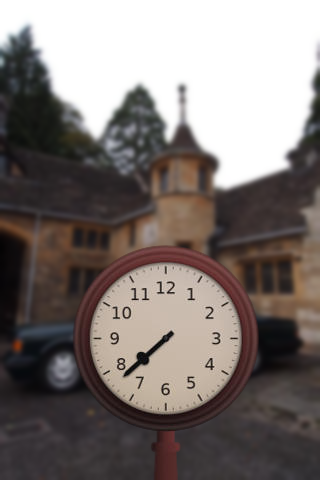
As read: h=7 m=38
